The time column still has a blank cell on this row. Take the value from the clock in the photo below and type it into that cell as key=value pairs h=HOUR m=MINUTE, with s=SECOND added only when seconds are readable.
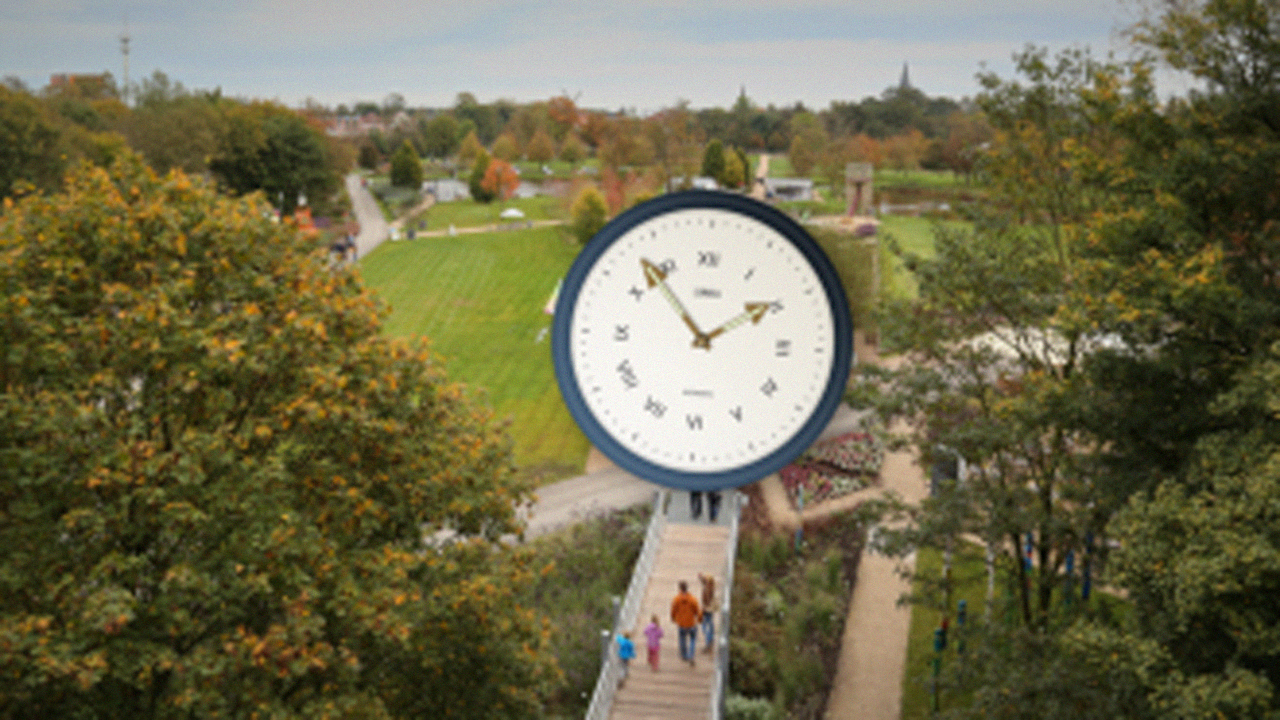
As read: h=1 m=53
